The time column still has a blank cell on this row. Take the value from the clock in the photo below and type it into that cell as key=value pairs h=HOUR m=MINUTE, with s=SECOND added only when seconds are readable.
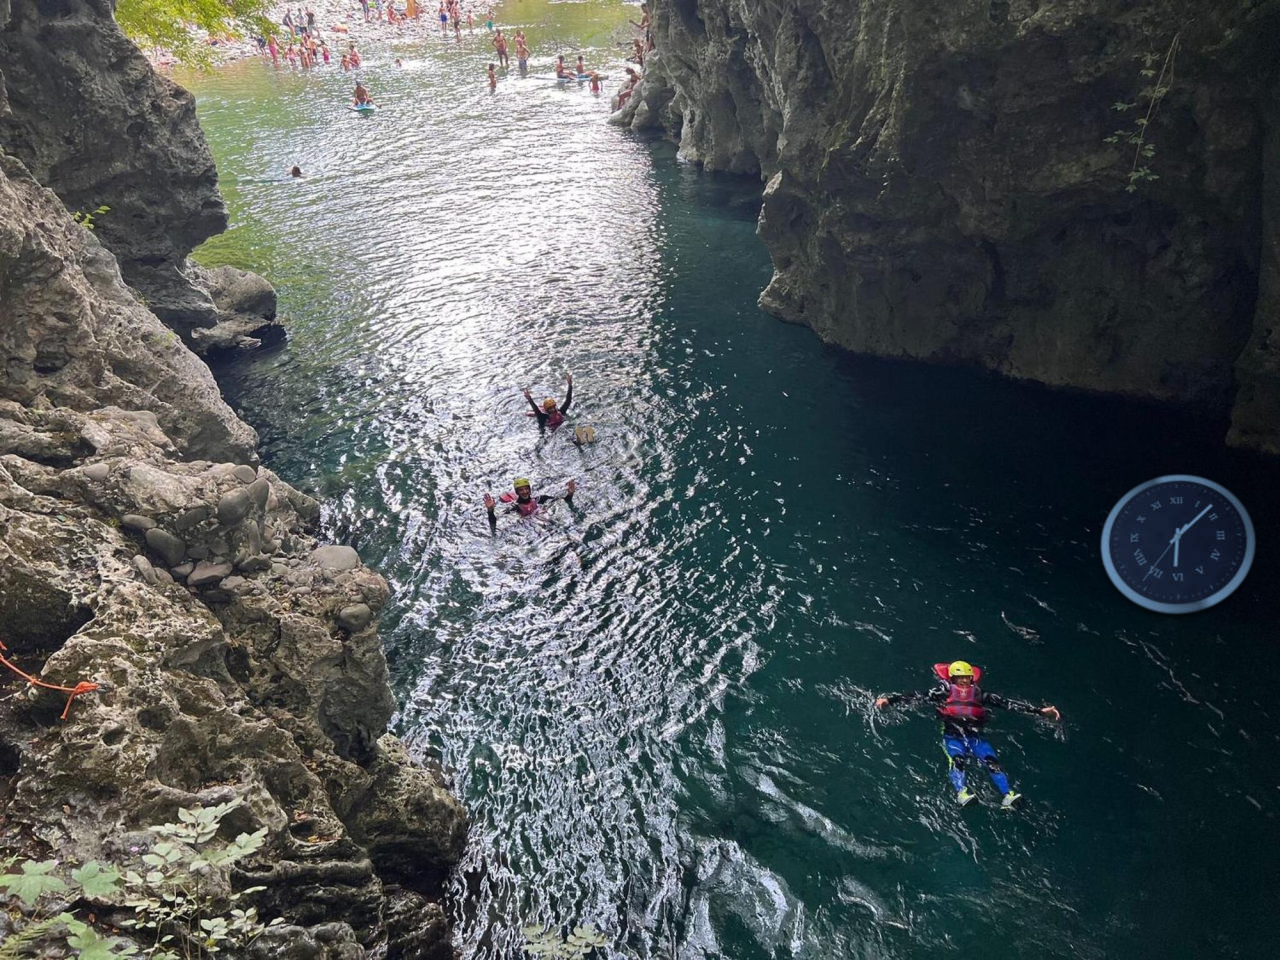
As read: h=6 m=7 s=36
